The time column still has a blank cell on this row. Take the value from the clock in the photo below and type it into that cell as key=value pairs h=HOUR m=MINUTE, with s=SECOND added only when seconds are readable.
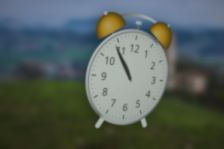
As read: h=10 m=54
